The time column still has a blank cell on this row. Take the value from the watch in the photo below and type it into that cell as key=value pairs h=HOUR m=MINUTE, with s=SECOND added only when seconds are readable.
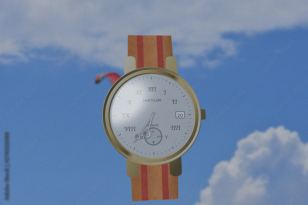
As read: h=6 m=36
